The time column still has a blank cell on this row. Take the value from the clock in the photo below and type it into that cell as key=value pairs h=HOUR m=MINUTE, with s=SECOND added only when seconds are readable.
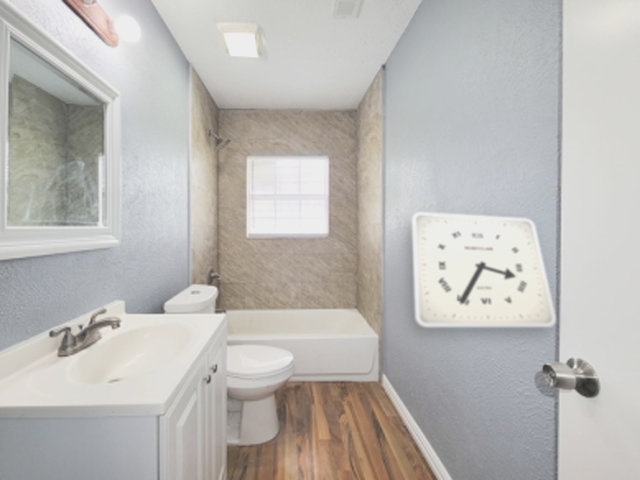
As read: h=3 m=35
